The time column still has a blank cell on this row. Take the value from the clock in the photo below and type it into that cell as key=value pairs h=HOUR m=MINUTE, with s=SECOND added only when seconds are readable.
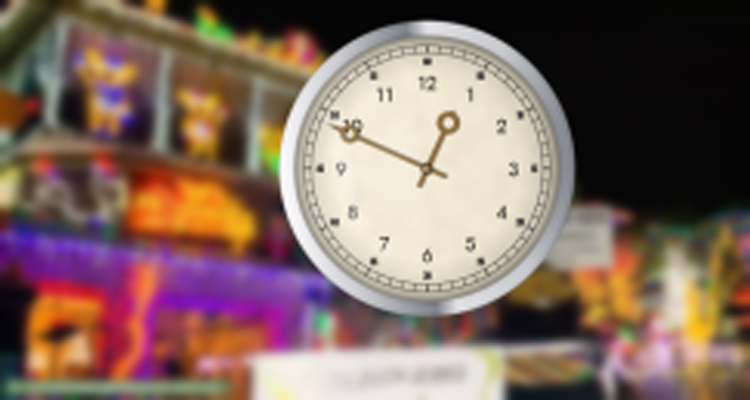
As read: h=12 m=49
